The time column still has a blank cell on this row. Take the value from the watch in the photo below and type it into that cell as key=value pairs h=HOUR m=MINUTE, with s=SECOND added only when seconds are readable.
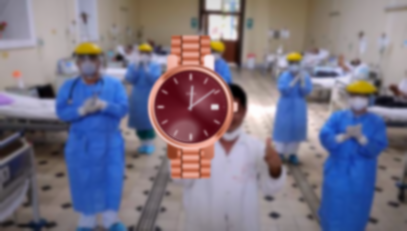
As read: h=12 m=9
